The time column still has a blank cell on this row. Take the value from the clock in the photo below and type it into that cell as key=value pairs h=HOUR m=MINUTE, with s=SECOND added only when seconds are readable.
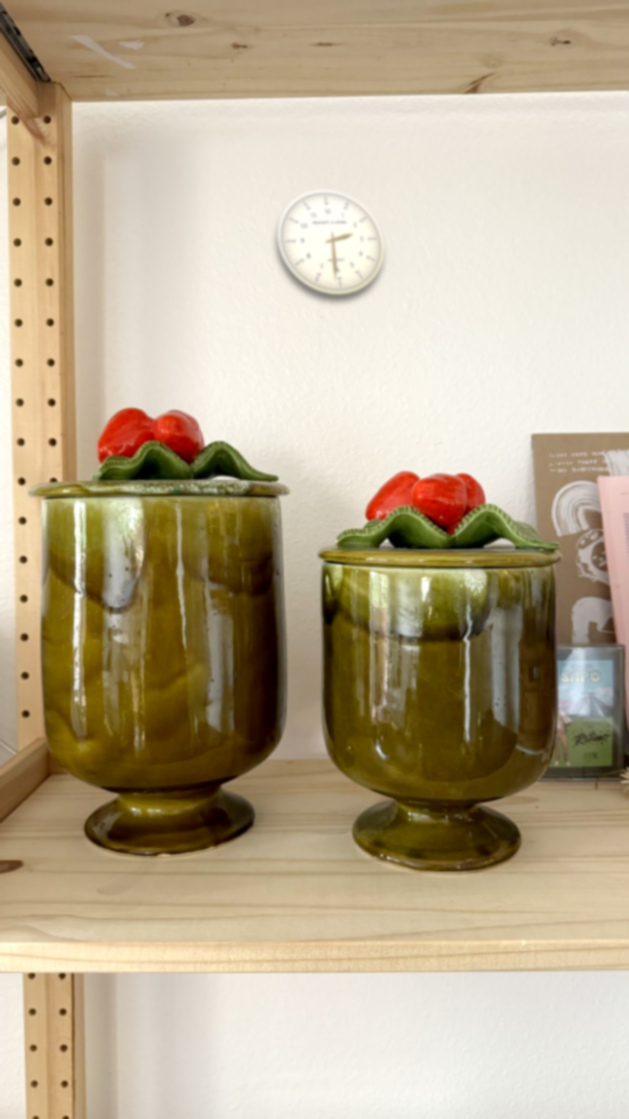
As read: h=2 m=31
